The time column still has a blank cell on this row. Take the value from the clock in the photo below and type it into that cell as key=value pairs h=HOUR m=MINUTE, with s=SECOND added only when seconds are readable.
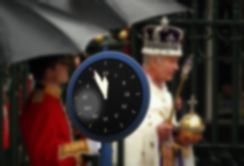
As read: h=11 m=56
